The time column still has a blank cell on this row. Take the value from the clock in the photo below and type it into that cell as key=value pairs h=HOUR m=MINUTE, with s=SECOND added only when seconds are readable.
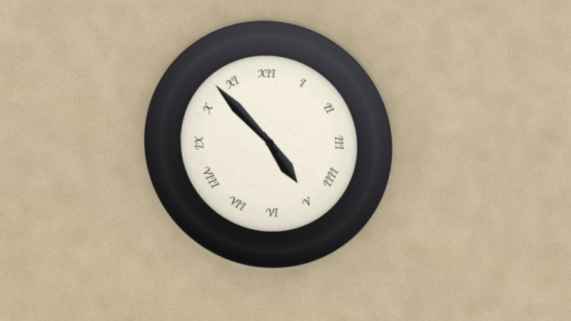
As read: h=4 m=53
